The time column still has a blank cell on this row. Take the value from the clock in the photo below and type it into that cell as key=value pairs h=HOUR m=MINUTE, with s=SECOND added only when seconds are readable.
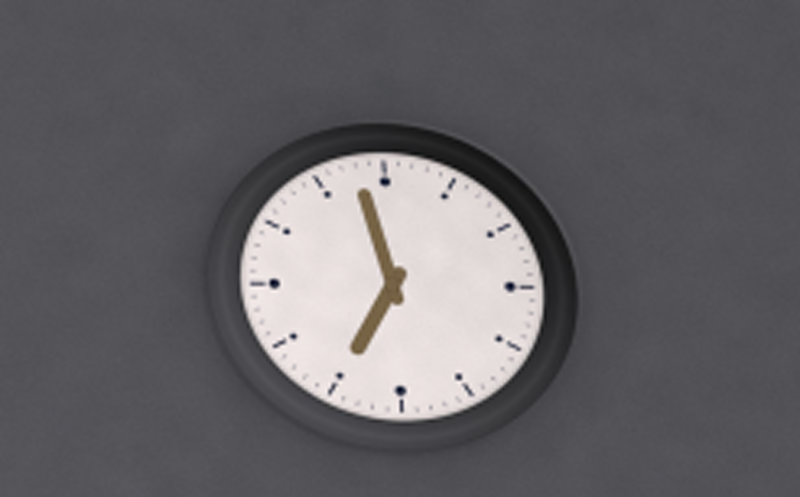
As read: h=6 m=58
